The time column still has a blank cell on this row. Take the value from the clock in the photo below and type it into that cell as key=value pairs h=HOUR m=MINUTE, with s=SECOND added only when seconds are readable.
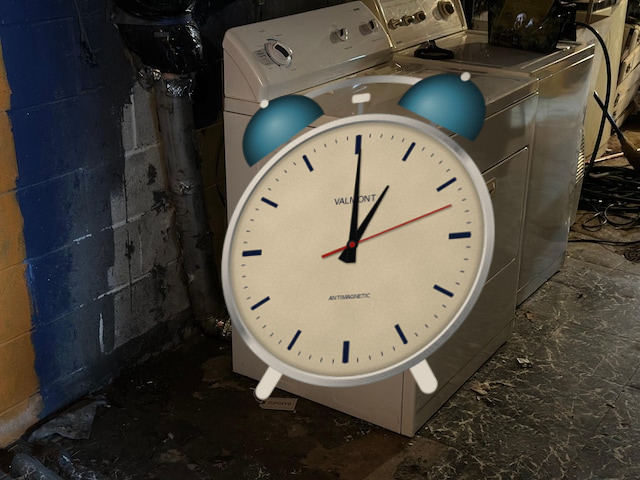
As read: h=1 m=0 s=12
